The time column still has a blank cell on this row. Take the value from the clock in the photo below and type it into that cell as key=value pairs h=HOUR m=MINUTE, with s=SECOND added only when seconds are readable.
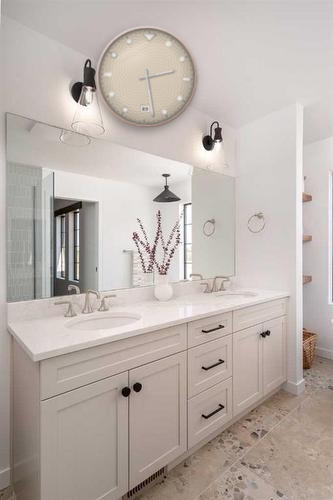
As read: h=2 m=28
